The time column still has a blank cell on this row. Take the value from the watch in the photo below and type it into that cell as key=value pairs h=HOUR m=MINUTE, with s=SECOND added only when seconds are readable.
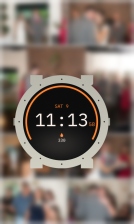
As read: h=11 m=13
